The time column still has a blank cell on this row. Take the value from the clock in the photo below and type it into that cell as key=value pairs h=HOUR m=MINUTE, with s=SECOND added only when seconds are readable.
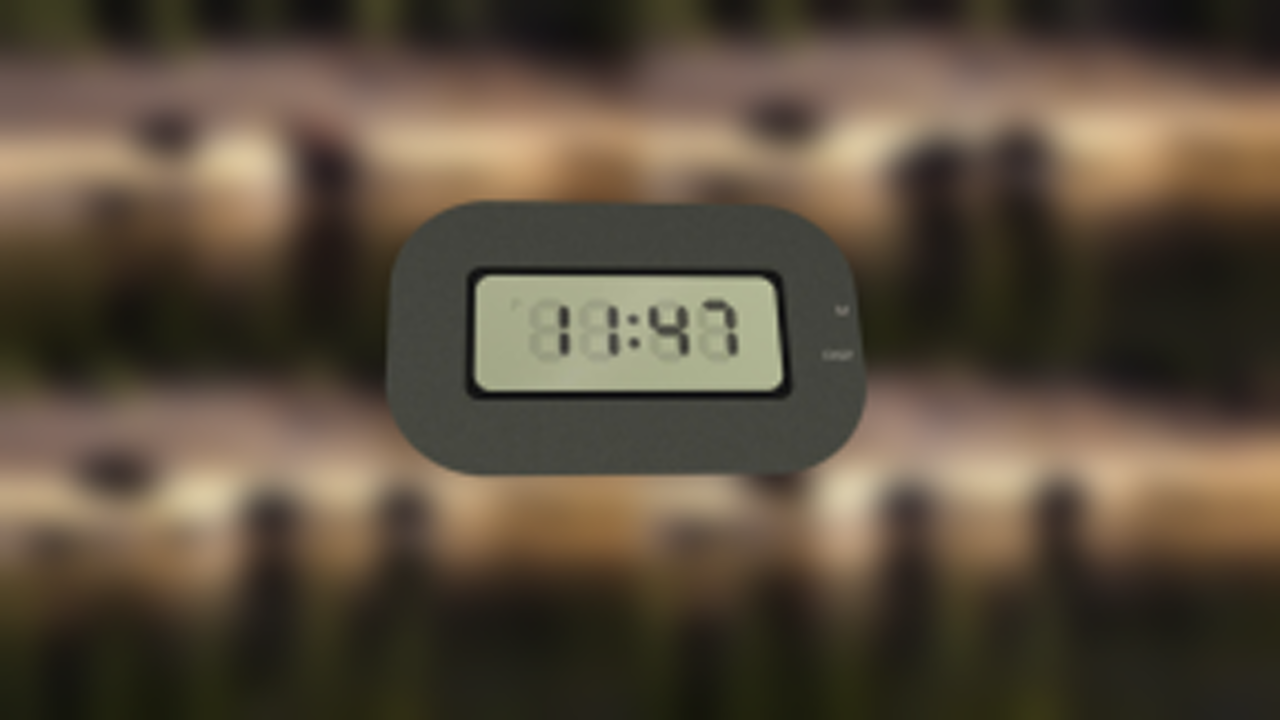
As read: h=11 m=47
